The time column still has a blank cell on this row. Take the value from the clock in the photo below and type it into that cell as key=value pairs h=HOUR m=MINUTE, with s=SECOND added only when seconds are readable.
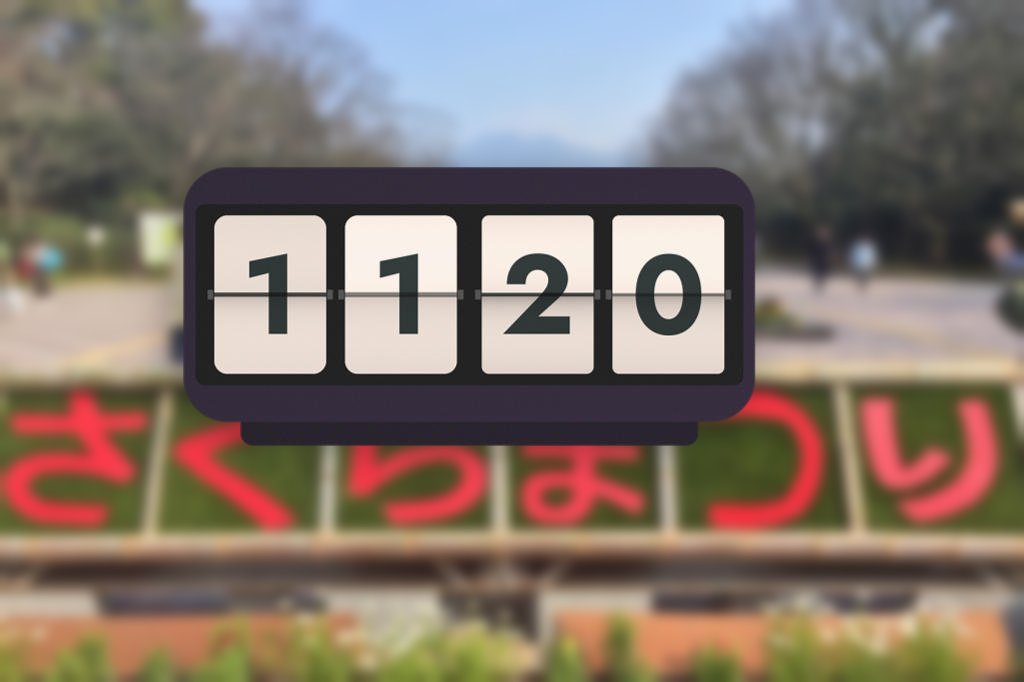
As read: h=11 m=20
